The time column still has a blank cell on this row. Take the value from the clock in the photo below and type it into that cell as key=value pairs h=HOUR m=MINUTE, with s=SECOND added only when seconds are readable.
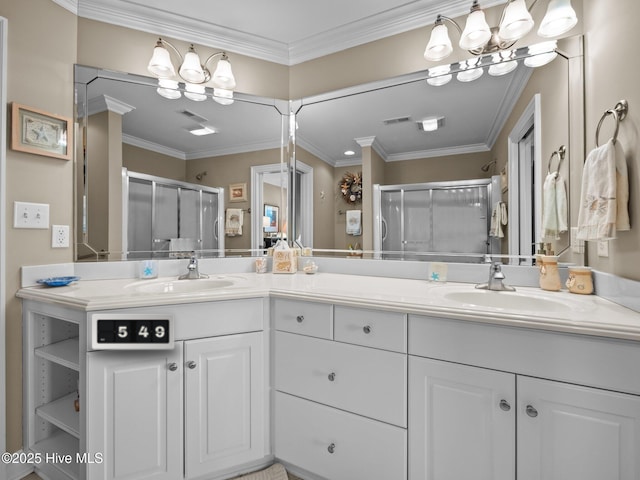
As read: h=5 m=49
